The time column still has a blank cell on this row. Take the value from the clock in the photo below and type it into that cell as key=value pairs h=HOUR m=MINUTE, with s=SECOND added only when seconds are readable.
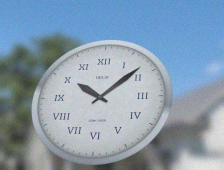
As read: h=10 m=8
